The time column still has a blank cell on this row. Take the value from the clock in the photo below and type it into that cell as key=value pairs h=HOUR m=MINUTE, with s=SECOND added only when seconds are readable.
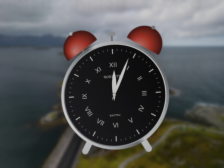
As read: h=12 m=4
